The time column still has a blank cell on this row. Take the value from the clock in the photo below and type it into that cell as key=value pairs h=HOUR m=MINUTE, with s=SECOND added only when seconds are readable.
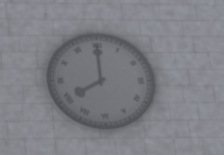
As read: h=8 m=0
